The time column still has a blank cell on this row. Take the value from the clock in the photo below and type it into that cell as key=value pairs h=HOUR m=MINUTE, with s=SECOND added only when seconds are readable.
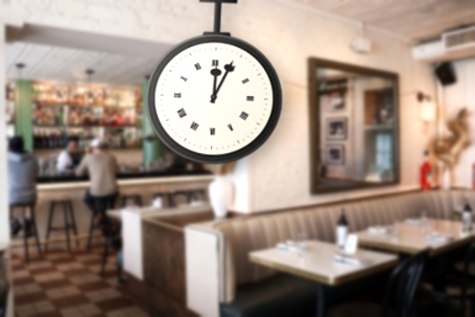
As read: h=12 m=4
